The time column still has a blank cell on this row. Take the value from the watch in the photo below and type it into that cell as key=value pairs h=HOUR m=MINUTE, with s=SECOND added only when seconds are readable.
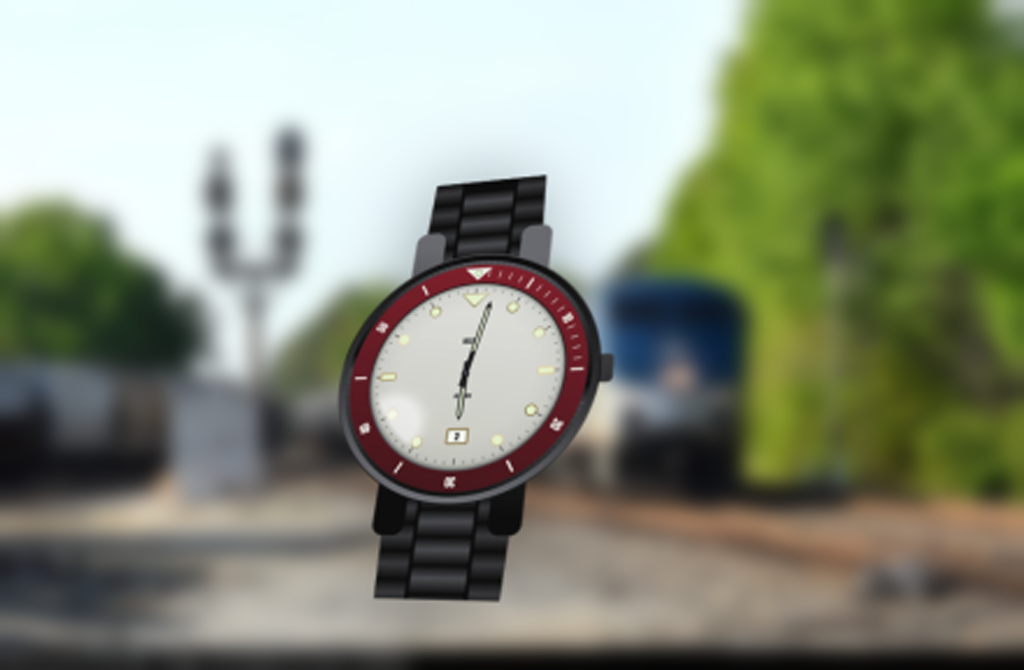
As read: h=6 m=2
